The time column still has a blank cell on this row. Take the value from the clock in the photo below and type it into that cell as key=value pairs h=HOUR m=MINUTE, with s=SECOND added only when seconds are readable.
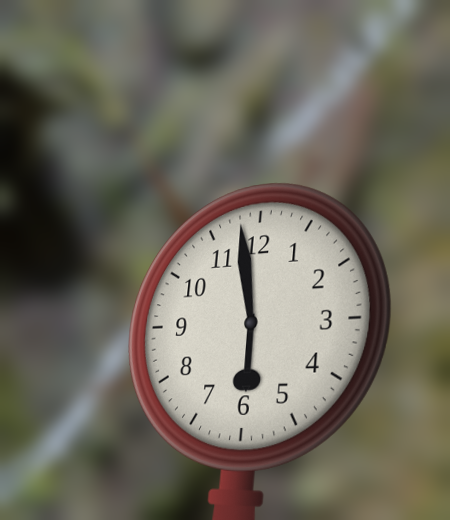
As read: h=5 m=58
